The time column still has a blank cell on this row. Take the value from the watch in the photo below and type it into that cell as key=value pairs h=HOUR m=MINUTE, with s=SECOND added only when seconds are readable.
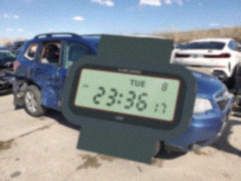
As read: h=23 m=36 s=17
